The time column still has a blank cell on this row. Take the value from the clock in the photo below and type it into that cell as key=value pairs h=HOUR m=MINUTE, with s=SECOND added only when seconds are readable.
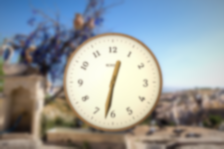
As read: h=12 m=32
